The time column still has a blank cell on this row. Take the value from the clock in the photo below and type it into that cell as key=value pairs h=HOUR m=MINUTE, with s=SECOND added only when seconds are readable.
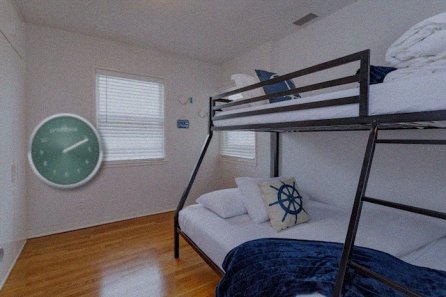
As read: h=2 m=11
